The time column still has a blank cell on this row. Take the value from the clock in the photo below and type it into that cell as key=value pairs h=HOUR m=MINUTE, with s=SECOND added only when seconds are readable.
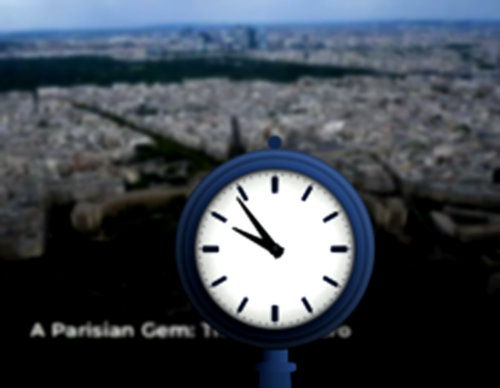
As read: h=9 m=54
